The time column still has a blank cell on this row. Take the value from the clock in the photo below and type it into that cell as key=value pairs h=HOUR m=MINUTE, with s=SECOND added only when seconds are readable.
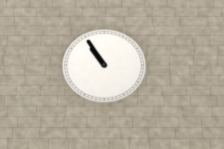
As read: h=10 m=55
